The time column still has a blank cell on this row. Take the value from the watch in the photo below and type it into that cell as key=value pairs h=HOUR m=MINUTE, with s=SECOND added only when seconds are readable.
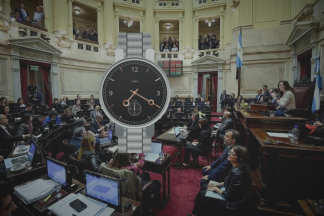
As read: h=7 m=20
